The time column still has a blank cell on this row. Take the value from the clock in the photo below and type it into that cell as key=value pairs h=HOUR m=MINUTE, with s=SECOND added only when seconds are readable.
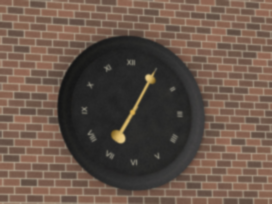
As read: h=7 m=5
